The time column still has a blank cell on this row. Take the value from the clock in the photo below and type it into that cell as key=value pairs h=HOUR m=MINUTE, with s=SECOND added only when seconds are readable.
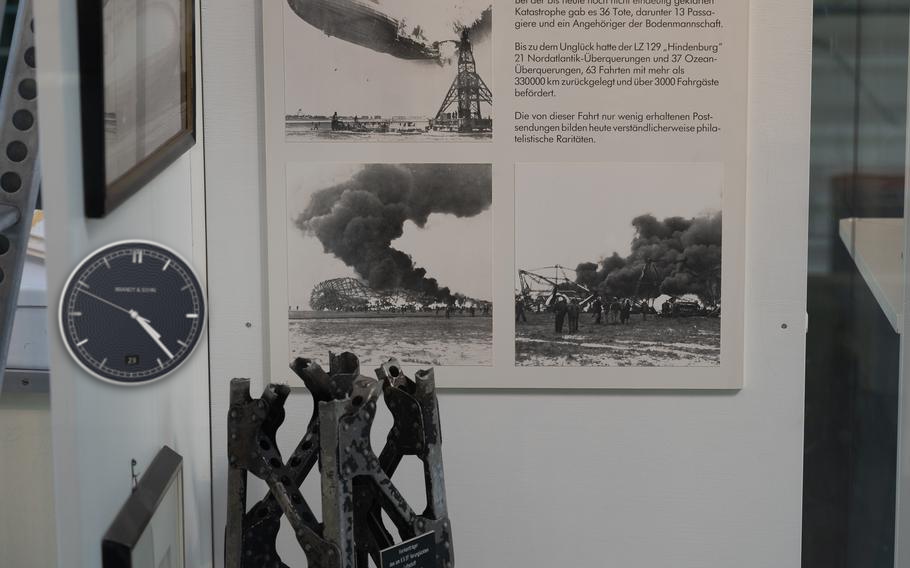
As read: h=4 m=22 s=49
